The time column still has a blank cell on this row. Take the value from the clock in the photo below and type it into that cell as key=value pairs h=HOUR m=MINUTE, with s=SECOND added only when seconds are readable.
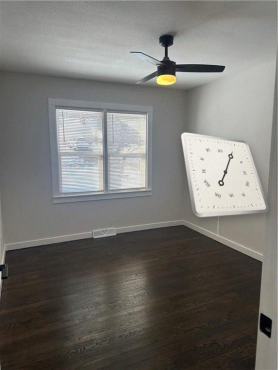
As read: h=7 m=5
